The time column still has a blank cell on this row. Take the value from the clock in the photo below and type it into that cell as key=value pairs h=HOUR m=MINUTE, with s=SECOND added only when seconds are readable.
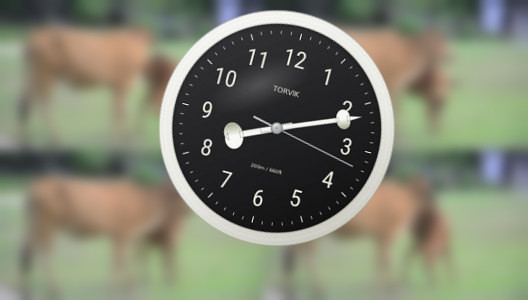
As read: h=8 m=11 s=17
